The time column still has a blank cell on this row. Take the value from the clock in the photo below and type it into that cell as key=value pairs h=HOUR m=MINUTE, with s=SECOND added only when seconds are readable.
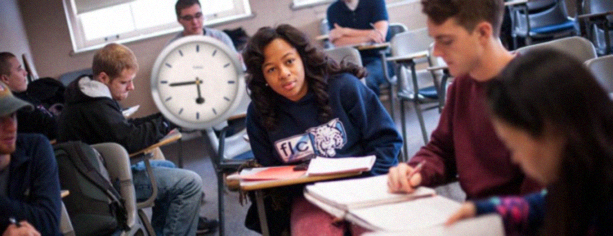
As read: h=5 m=44
